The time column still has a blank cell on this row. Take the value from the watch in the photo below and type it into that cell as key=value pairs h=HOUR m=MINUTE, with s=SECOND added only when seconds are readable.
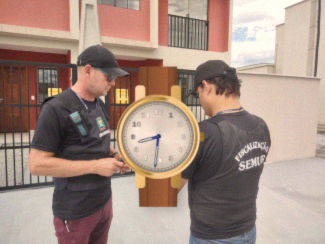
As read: h=8 m=31
